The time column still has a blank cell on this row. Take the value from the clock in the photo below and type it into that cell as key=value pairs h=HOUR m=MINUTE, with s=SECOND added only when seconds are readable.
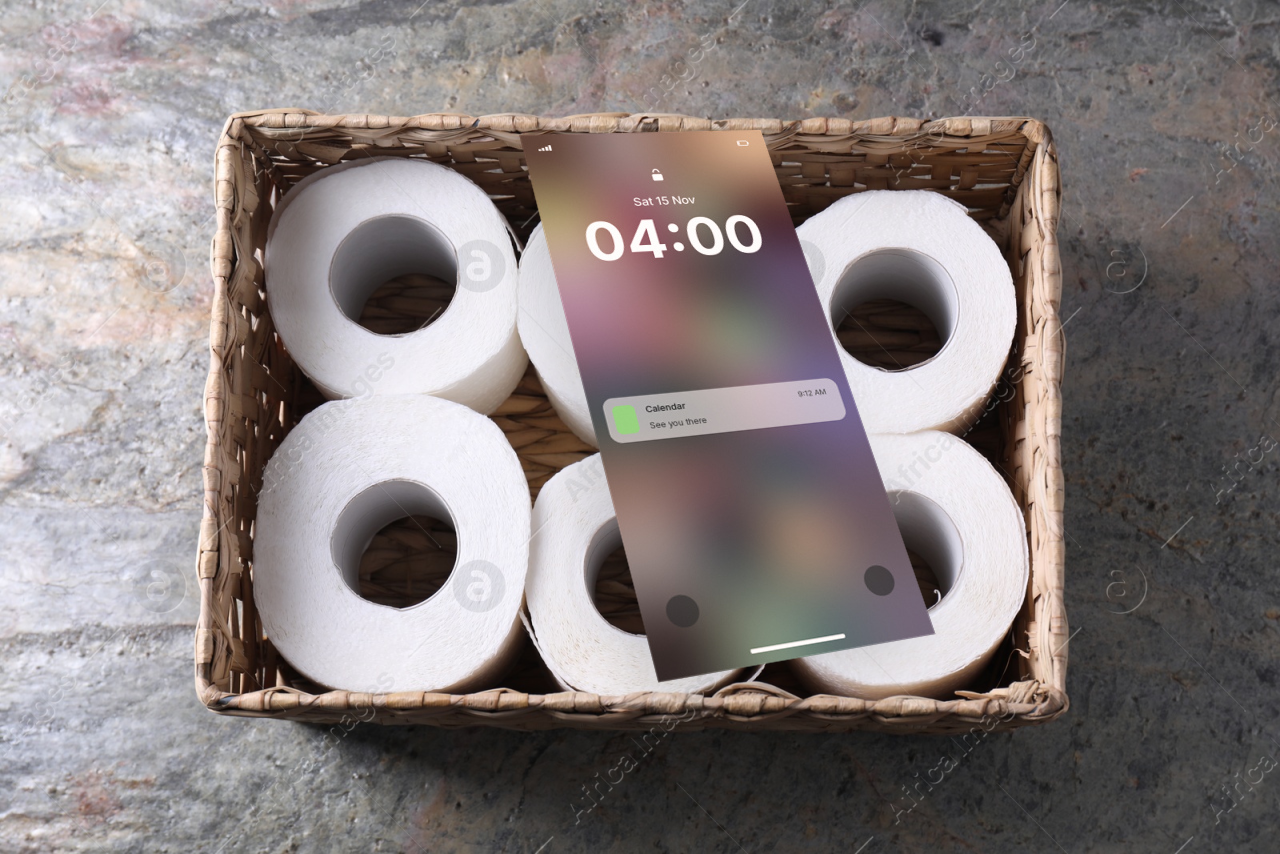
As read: h=4 m=0
